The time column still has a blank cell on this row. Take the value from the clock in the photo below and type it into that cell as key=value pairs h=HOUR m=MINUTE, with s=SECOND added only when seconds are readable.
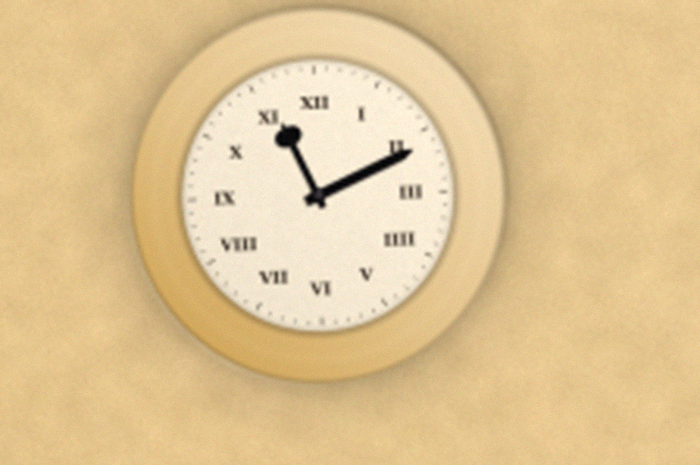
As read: h=11 m=11
